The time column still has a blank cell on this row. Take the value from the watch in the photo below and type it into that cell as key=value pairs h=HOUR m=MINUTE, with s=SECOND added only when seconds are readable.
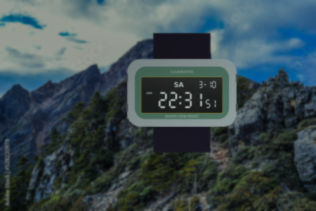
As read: h=22 m=31 s=51
